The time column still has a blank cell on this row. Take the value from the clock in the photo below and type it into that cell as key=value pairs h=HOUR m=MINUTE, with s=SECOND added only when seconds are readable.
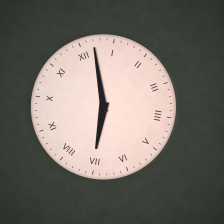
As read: h=7 m=2
